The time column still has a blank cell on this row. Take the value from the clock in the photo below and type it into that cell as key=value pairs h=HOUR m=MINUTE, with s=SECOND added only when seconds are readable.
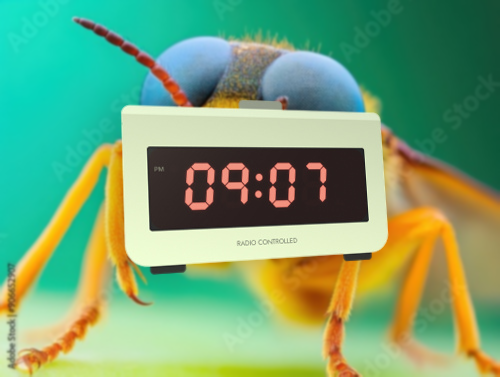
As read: h=9 m=7
